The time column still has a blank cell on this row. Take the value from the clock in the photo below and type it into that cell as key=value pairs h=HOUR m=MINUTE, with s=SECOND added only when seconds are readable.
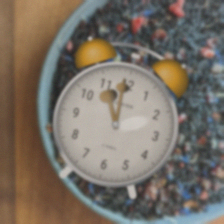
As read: h=10 m=59
